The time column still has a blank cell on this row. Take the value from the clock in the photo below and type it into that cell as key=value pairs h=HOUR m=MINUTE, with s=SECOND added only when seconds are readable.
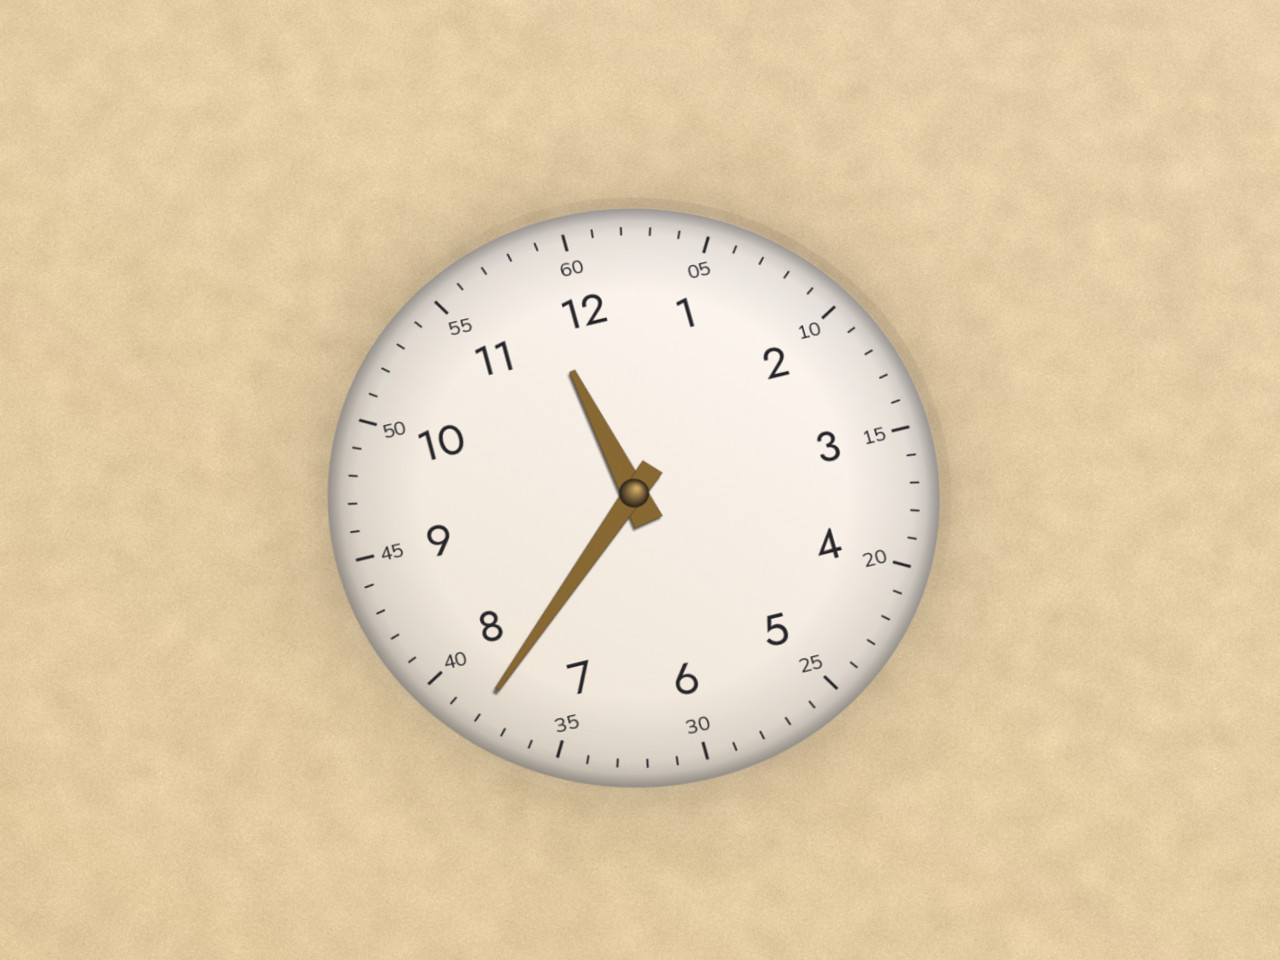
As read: h=11 m=38
